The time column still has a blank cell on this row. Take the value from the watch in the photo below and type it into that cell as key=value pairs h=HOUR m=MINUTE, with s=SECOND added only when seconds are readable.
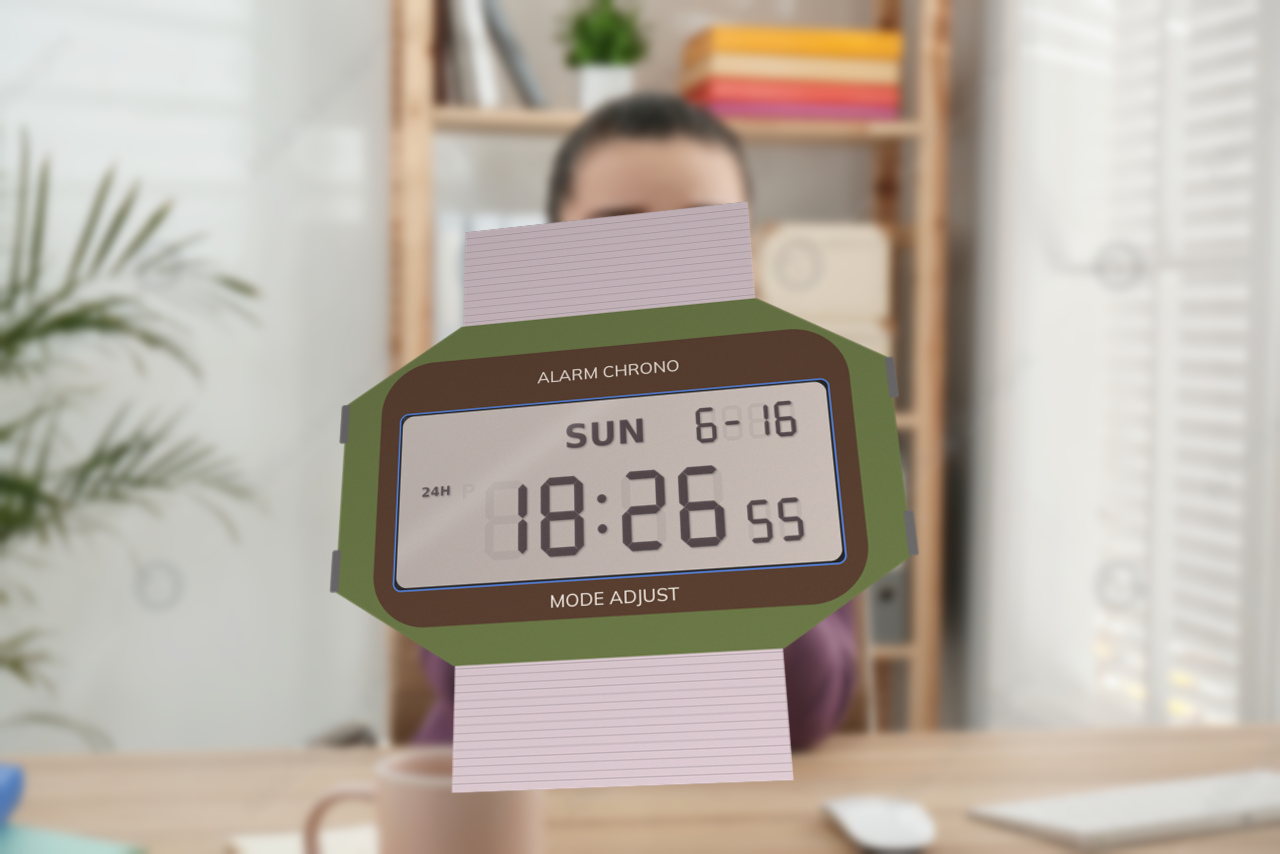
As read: h=18 m=26 s=55
